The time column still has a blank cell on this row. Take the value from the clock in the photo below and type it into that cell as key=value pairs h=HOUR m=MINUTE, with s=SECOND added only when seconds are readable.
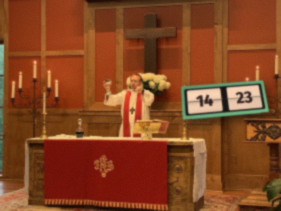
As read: h=14 m=23
